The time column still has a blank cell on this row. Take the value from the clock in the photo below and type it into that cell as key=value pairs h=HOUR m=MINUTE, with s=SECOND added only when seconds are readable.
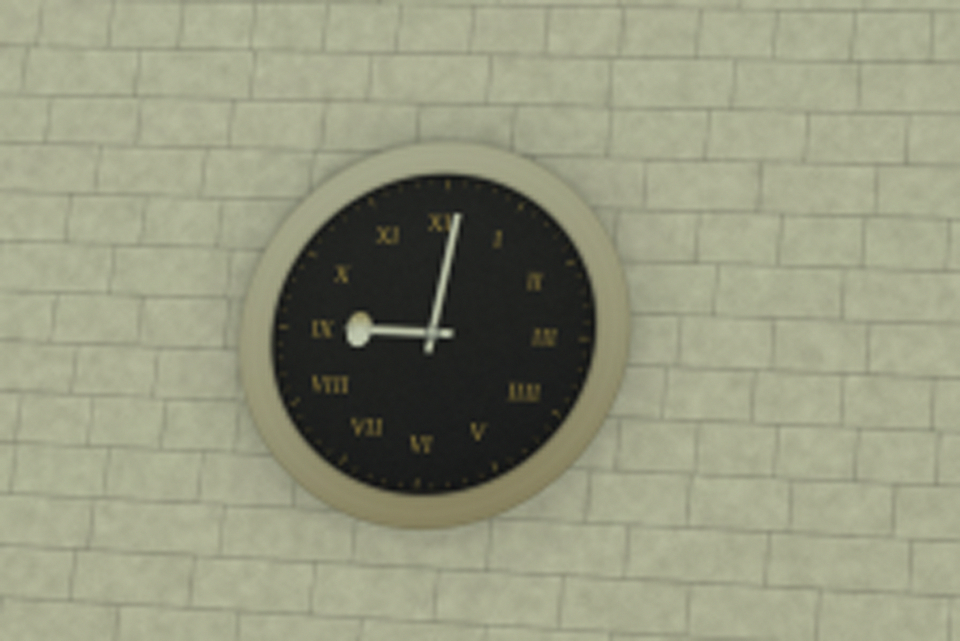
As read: h=9 m=1
